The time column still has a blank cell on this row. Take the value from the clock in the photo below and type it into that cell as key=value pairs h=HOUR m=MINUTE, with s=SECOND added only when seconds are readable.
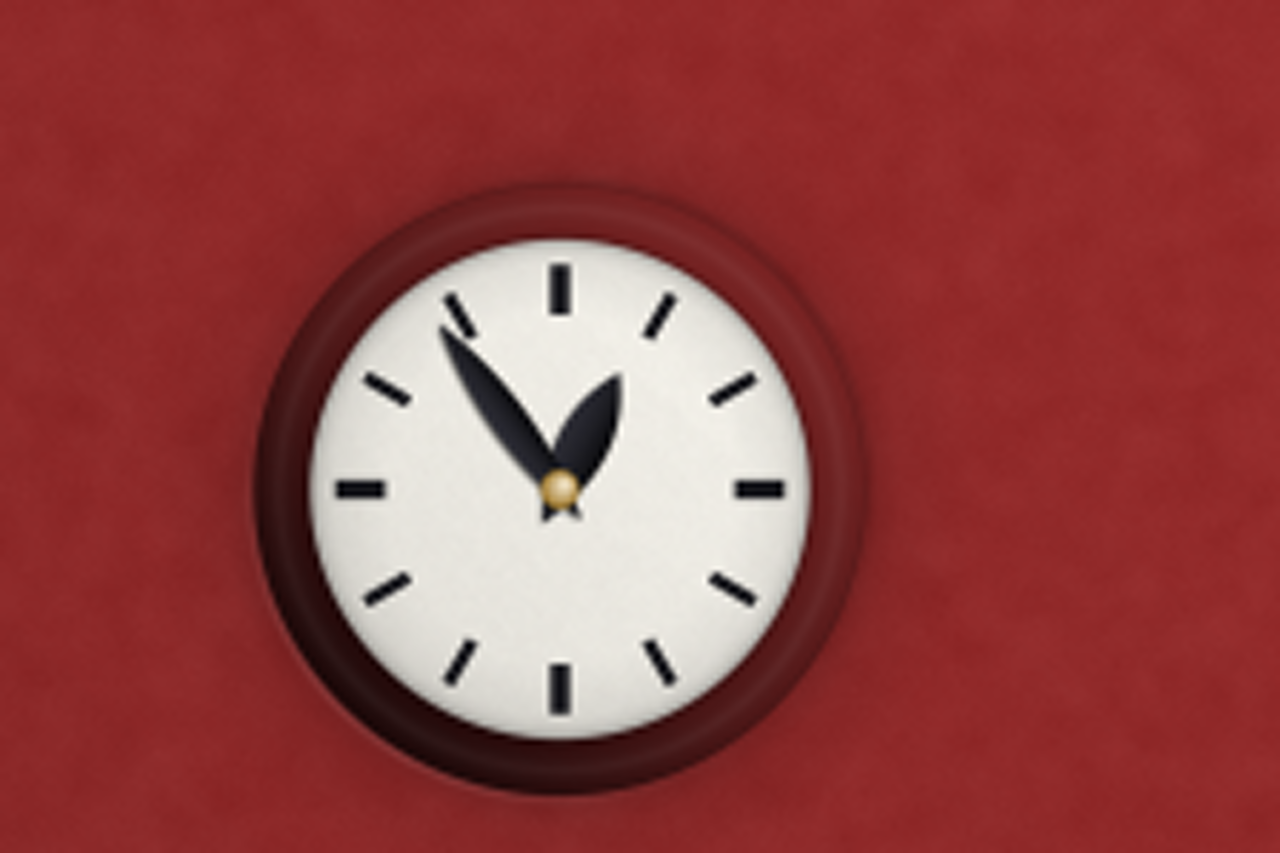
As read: h=12 m=54
